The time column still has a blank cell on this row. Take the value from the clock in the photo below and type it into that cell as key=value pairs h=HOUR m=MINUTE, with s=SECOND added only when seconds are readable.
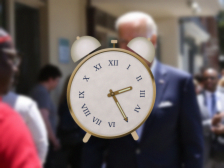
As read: h=2 m=25
